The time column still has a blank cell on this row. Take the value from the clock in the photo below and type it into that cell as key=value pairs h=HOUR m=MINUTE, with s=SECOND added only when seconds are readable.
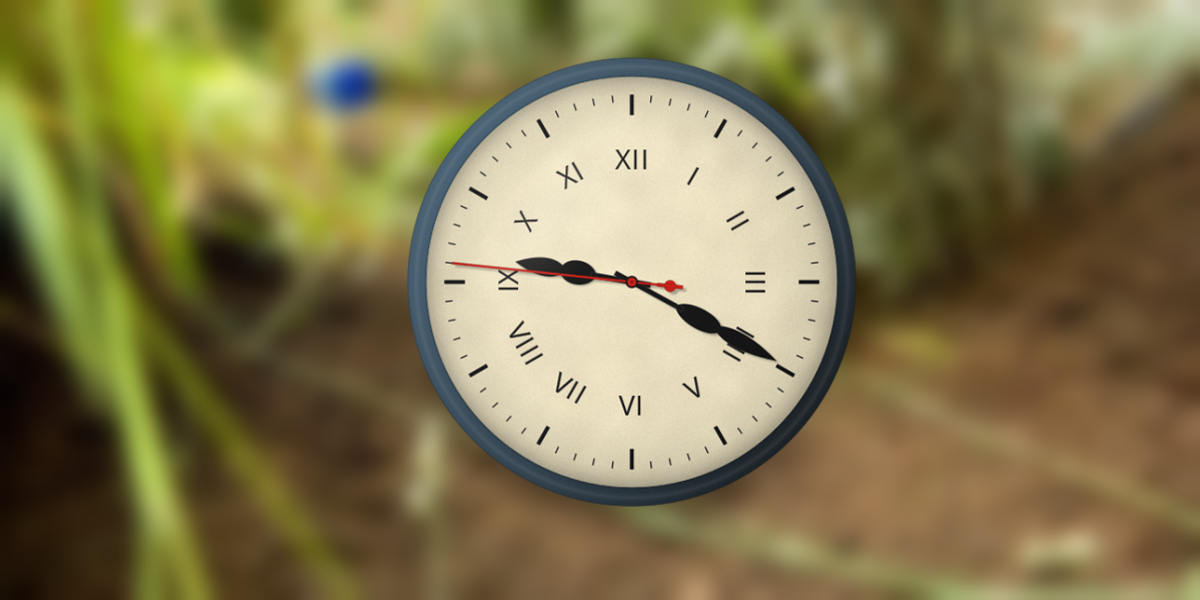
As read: h=9 m=19 s=46
